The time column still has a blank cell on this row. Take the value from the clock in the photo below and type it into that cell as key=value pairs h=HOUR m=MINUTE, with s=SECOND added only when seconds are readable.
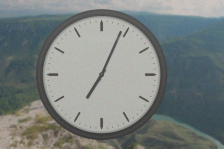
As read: h=7 m=4
